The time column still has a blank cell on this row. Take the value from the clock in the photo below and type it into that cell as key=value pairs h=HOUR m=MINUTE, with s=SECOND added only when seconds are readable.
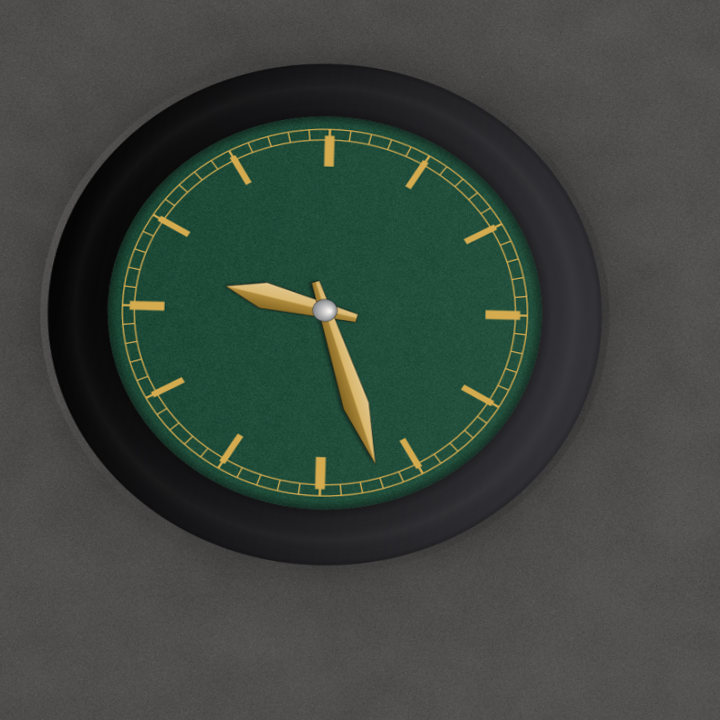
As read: h=9 m=27
